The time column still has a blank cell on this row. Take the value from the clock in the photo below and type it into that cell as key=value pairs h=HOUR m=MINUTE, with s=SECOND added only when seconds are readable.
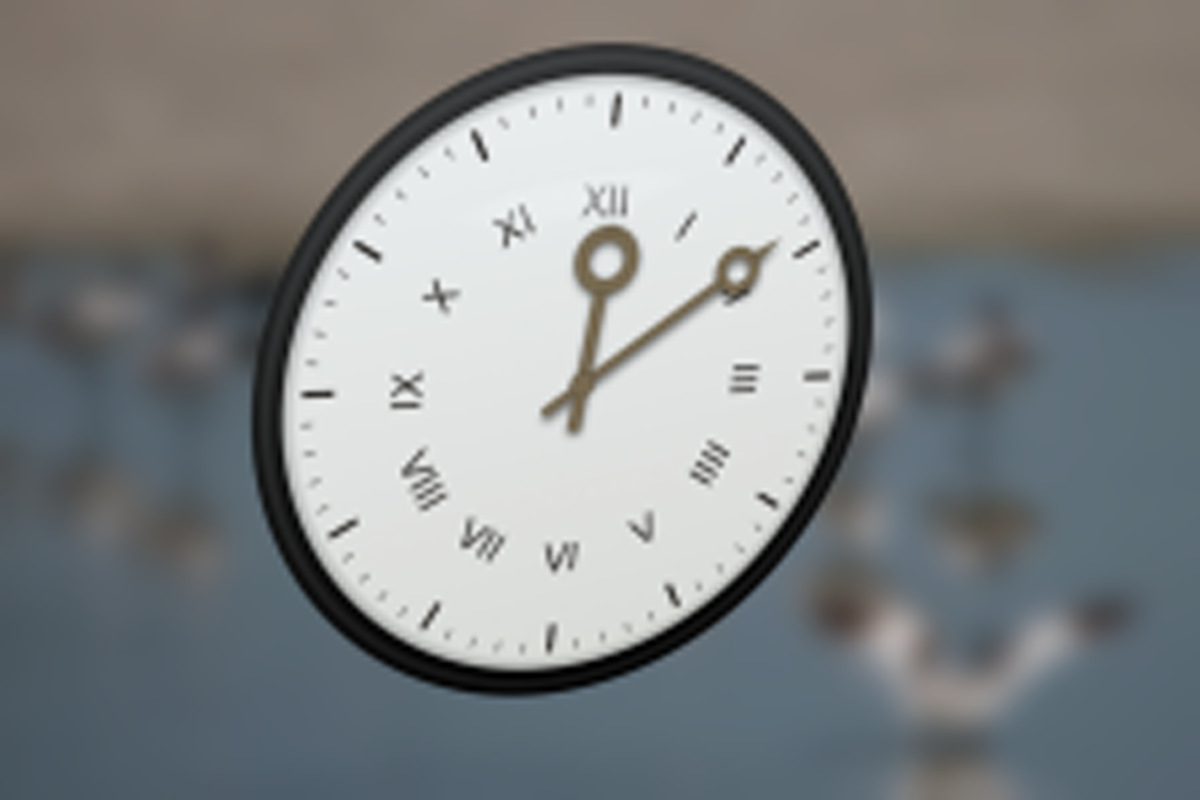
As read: h=12 m=9
